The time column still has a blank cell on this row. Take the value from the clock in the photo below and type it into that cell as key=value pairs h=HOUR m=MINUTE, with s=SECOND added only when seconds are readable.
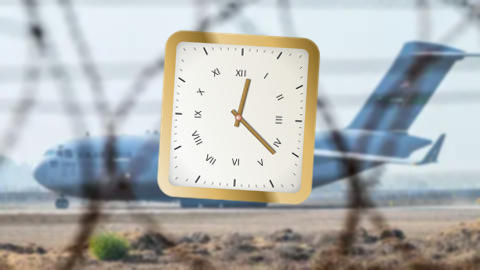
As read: h=12 m=22
